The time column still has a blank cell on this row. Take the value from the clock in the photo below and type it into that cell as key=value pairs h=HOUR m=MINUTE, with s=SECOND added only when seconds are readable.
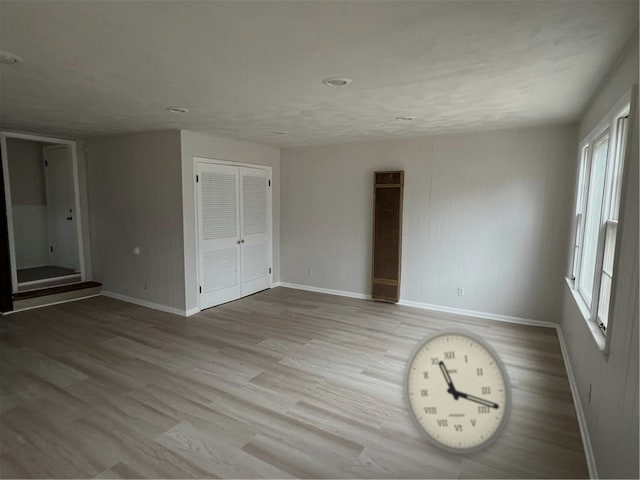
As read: h=11 m=18
